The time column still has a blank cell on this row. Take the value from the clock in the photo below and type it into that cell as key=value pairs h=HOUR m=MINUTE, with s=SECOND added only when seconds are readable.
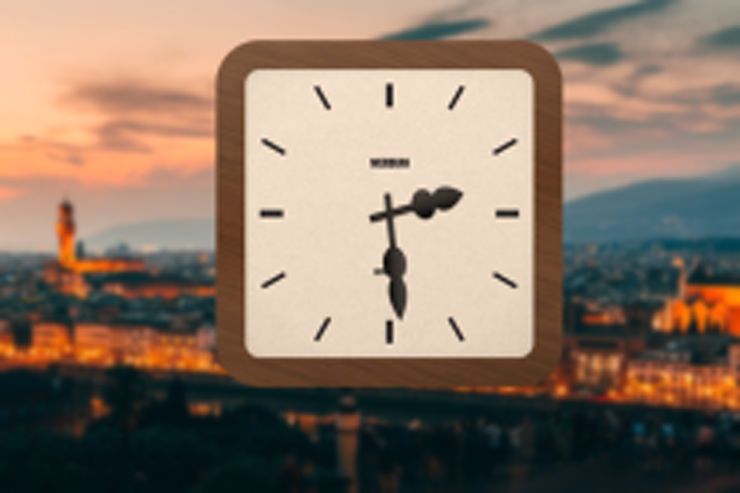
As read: h=2 m=29
